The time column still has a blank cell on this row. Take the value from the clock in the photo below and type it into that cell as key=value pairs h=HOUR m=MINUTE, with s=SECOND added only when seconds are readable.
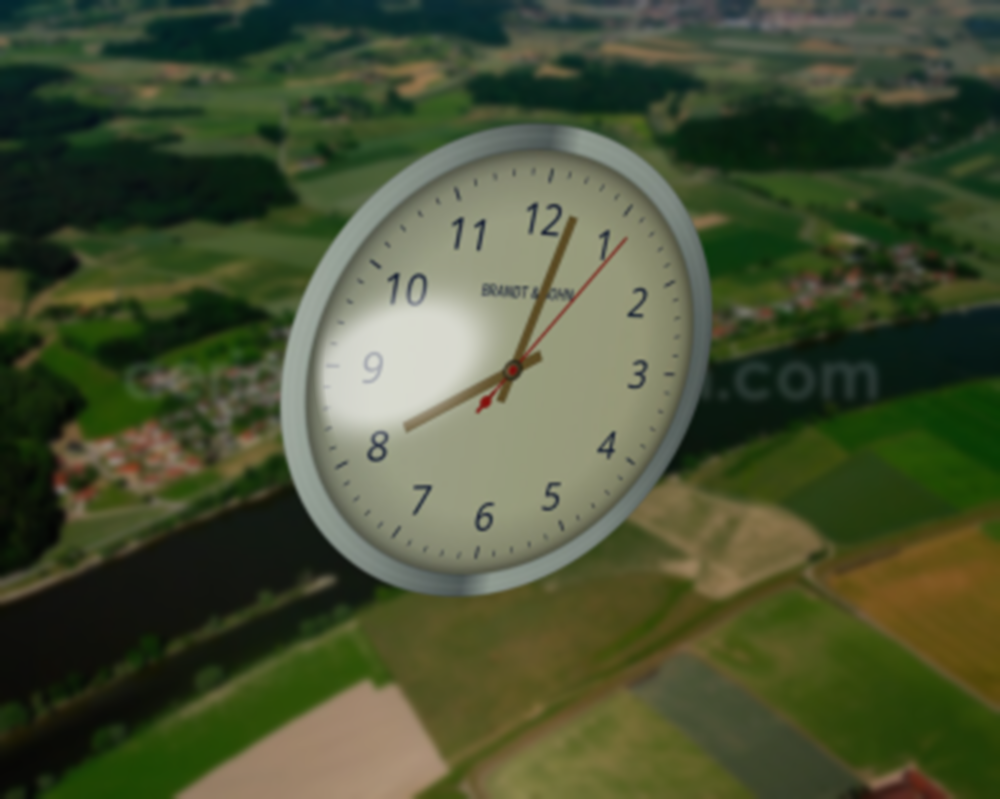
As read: h=8 m=2 s=6
